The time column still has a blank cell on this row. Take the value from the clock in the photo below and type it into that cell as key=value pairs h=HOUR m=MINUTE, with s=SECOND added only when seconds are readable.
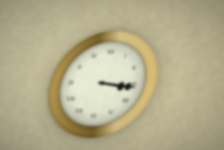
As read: h=3 m=16
